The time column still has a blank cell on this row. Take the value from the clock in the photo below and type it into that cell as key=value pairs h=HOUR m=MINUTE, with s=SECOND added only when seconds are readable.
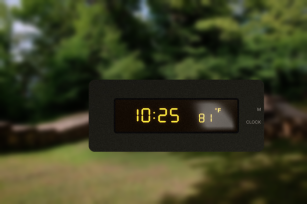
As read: h=10 m=25
